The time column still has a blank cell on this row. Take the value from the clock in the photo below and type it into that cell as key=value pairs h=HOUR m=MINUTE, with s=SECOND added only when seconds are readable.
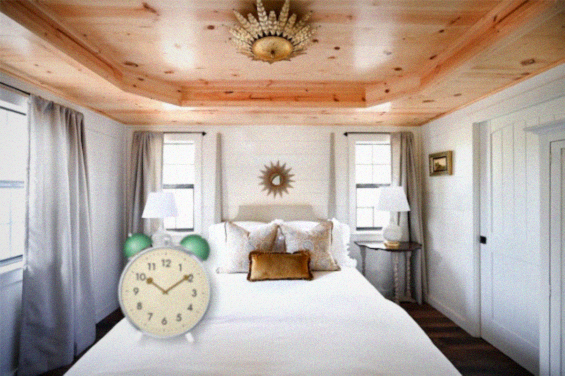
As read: h=10 m=9
